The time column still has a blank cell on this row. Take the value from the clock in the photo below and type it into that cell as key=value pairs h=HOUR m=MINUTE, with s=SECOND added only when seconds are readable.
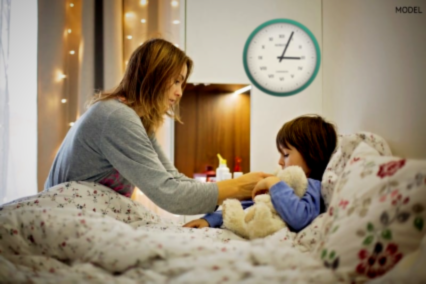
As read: h=3 m=4
